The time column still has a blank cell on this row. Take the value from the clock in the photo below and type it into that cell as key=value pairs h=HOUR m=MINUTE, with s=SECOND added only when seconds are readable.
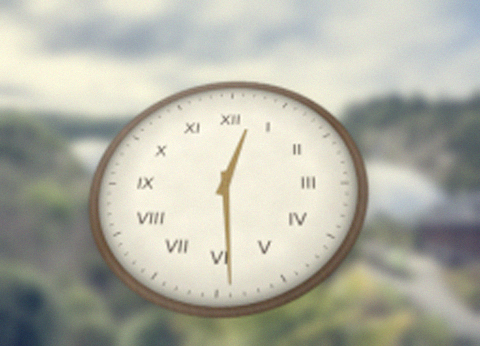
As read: h=12 m=29
